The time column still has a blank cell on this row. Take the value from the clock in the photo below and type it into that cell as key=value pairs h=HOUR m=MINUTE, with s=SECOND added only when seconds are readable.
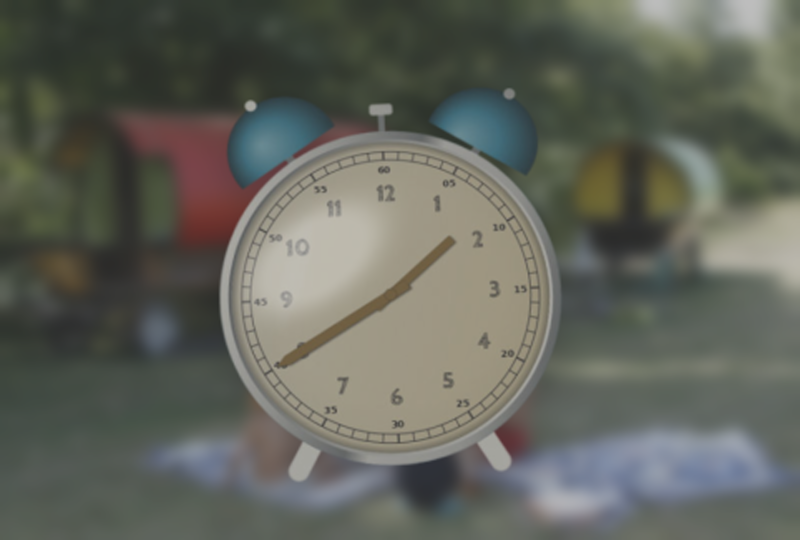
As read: h=1 m=40
